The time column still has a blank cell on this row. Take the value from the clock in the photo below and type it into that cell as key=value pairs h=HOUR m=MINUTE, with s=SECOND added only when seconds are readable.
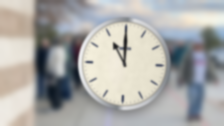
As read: h=11 m=0
